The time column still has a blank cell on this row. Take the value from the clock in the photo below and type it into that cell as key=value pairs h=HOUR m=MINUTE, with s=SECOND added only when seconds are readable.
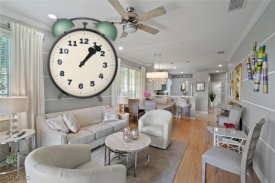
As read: h=1 m=7
